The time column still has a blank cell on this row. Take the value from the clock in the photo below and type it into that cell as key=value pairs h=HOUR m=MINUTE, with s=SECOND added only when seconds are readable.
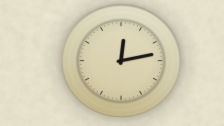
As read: h=12 m=13
